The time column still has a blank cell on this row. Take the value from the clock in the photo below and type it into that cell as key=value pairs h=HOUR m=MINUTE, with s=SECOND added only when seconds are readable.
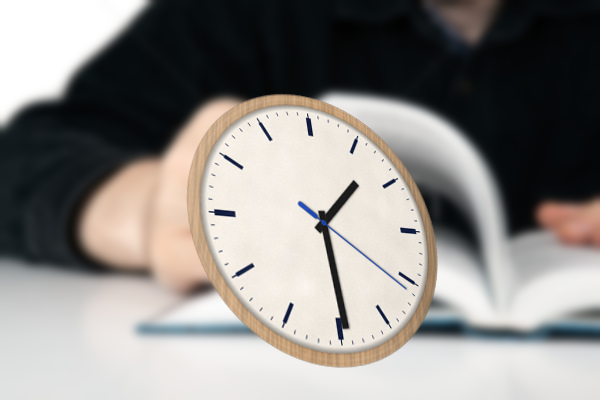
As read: h=1 m=29 s=21
